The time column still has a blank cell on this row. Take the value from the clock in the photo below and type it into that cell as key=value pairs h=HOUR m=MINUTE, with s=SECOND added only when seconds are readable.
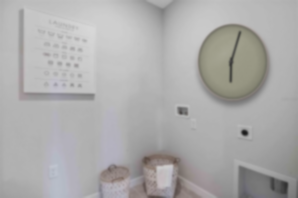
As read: h=6 m=3
